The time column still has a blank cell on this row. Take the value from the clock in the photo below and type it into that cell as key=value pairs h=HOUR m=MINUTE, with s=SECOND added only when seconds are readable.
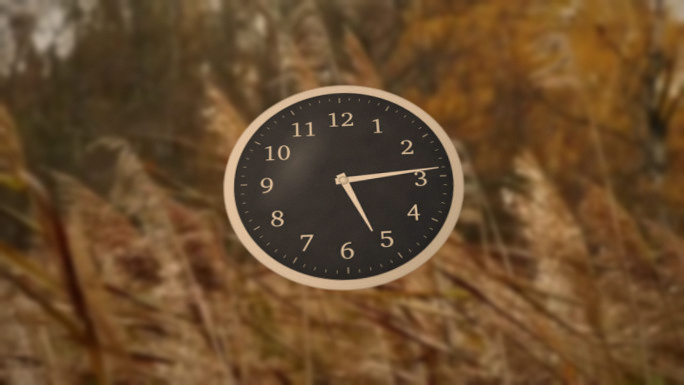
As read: h=5 m=14
